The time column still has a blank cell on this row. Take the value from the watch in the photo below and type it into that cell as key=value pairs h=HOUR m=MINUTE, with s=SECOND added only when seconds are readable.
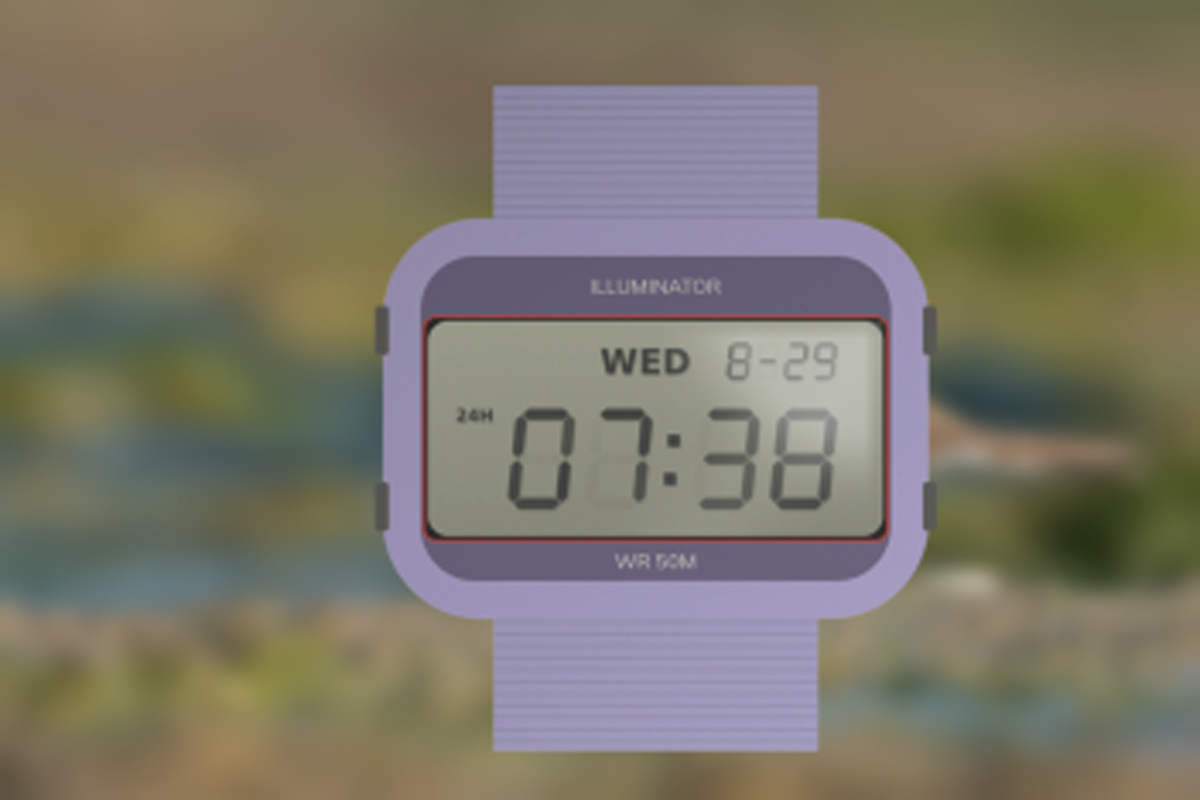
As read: h=7 m=38
